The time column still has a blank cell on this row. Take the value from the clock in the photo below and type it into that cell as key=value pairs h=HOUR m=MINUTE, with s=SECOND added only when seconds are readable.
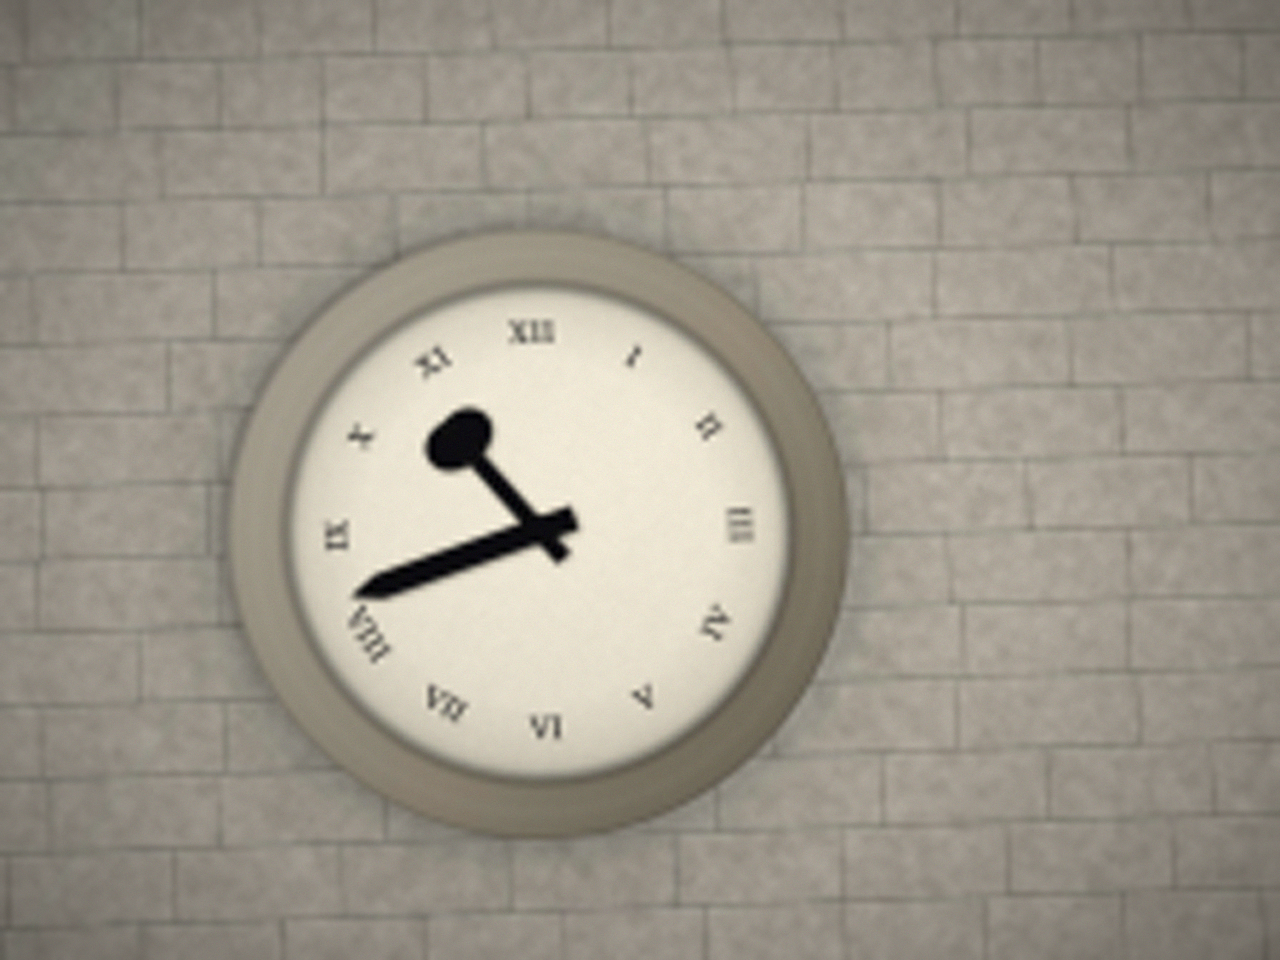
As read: h=10 m=42
